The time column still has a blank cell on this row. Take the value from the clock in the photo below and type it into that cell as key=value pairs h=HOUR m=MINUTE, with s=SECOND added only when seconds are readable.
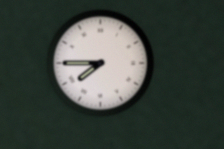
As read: h=7 m=45
